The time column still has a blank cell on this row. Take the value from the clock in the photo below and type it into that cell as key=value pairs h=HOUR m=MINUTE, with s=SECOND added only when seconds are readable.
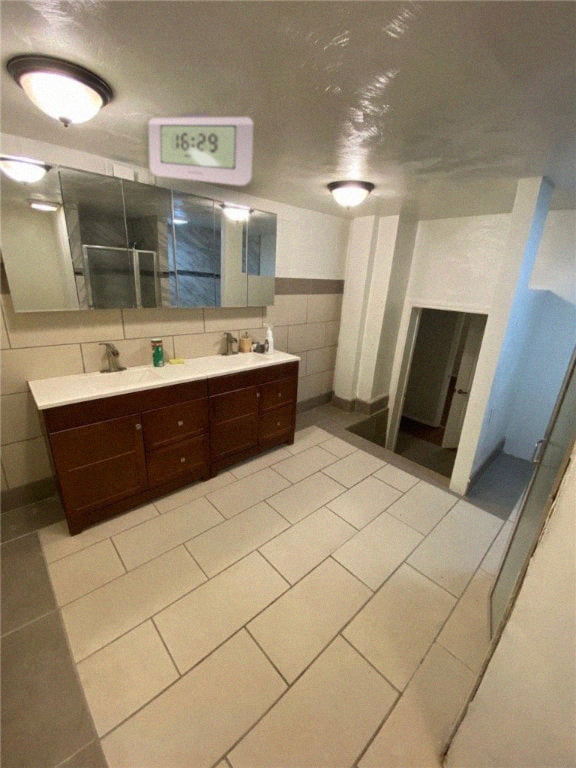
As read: h=16 m=29
